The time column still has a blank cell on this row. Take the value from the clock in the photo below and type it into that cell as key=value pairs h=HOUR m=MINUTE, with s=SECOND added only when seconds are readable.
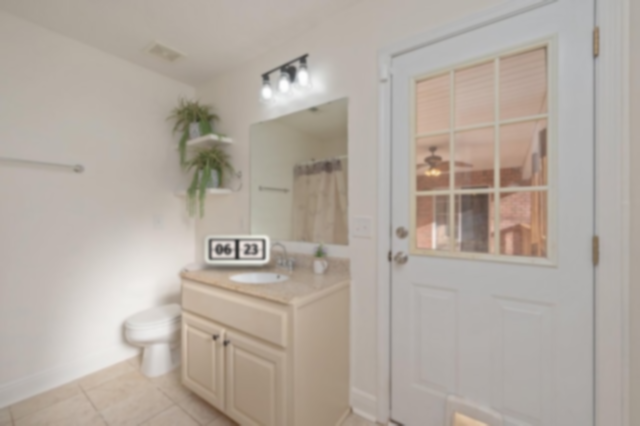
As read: h=6 m=23
